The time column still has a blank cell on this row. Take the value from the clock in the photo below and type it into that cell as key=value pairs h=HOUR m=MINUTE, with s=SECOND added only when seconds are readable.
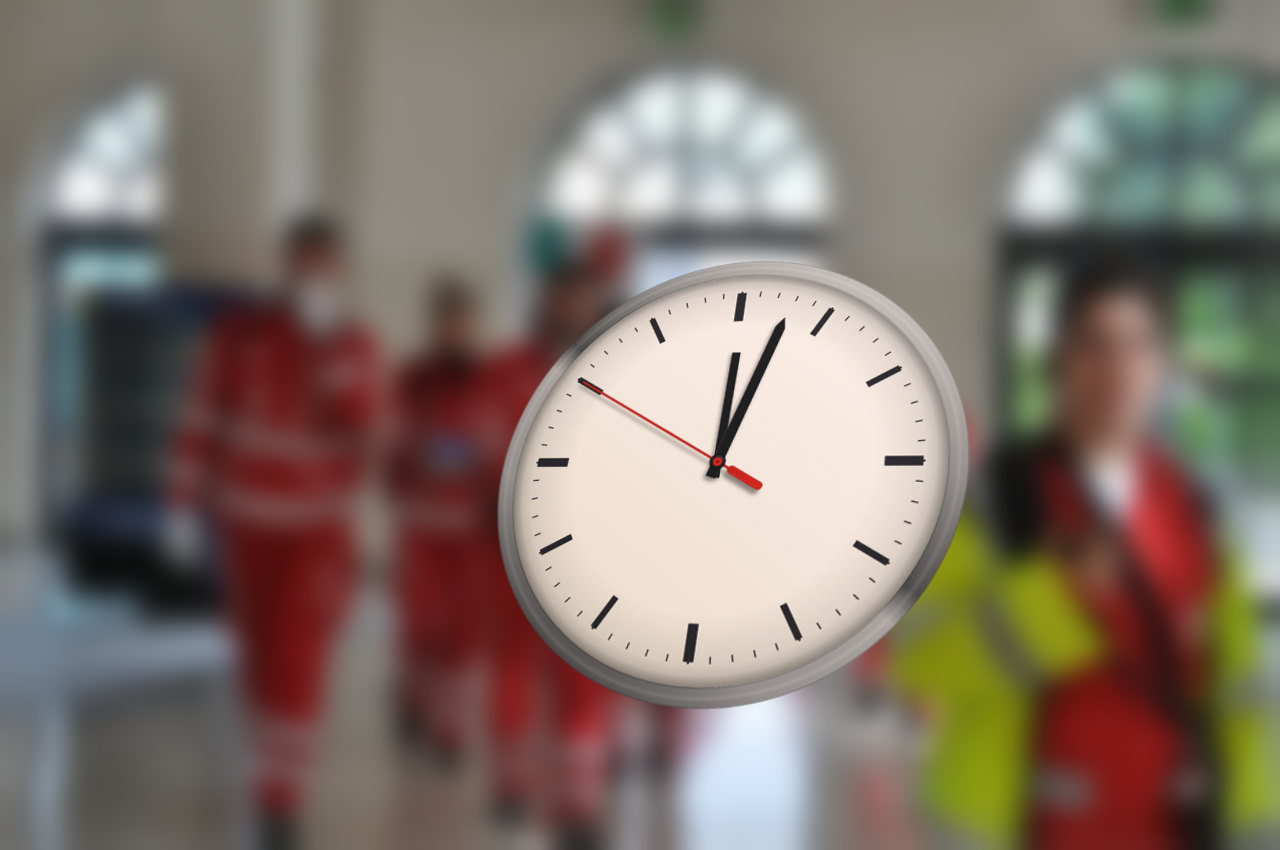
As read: h=12 m=2 s=50
